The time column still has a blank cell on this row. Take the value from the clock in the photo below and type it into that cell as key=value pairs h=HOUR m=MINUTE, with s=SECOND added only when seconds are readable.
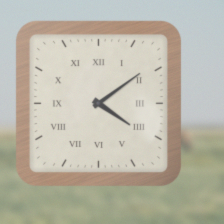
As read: h=4 m=9
